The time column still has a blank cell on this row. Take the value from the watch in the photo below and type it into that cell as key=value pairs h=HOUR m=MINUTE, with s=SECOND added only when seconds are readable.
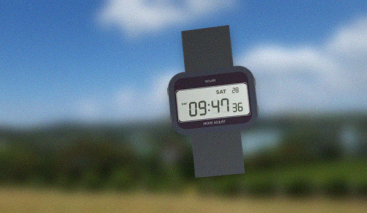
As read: h=9 m=47 s=36
